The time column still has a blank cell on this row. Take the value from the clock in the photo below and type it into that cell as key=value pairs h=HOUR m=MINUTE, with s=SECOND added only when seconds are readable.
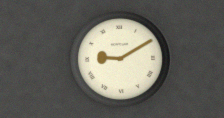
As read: h=9 m=10
